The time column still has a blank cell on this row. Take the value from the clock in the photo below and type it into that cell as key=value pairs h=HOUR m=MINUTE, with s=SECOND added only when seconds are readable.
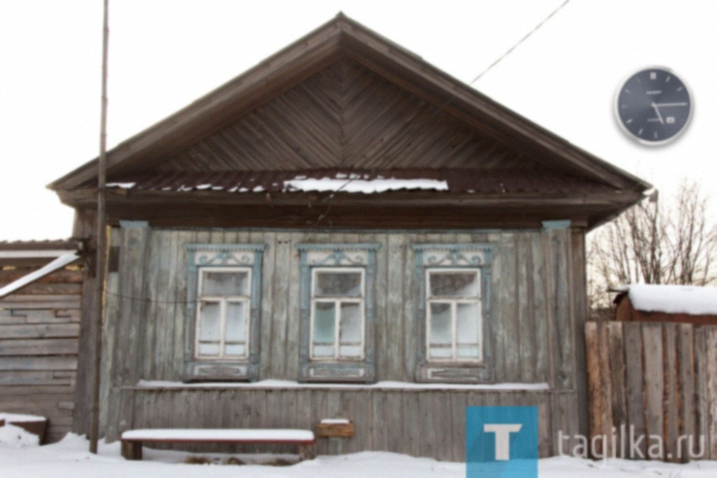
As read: h=5 m=15
